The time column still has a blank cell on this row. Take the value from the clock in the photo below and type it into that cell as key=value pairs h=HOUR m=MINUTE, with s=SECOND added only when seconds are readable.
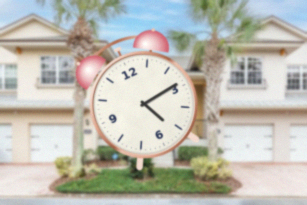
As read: h=5 m=14
